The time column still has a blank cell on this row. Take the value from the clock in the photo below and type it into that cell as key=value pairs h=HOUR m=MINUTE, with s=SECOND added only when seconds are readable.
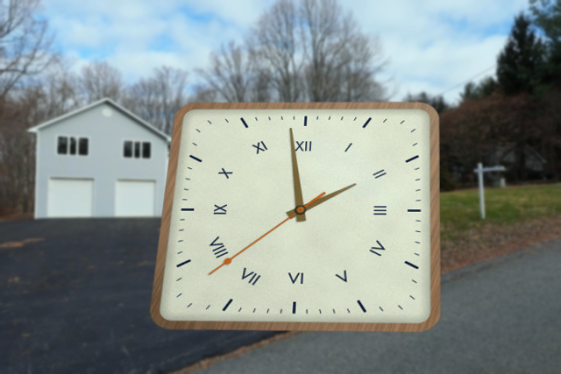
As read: h=1 m=58 s=38
